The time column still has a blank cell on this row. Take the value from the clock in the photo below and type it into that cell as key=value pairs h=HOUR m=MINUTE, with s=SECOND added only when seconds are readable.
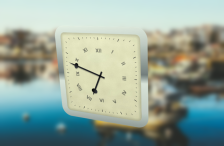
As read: h=6 m=48
